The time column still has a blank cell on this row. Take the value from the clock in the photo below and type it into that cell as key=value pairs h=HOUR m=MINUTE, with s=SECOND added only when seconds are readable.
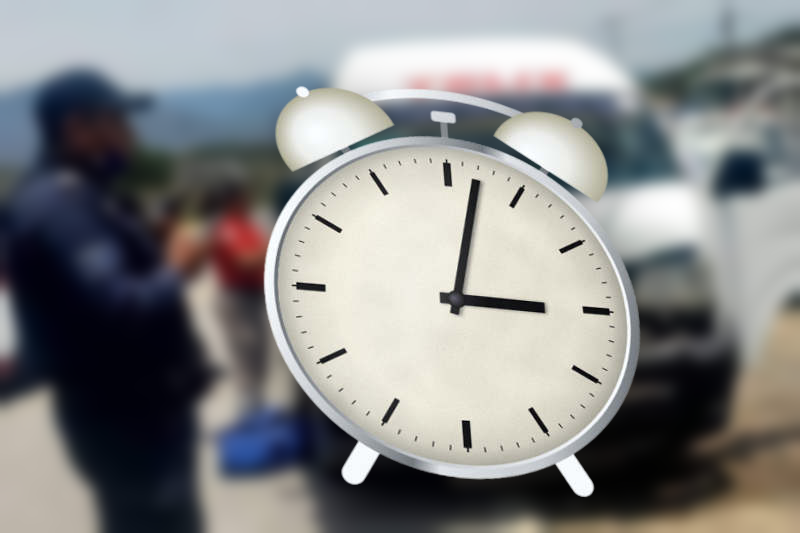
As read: h=3 m=2
